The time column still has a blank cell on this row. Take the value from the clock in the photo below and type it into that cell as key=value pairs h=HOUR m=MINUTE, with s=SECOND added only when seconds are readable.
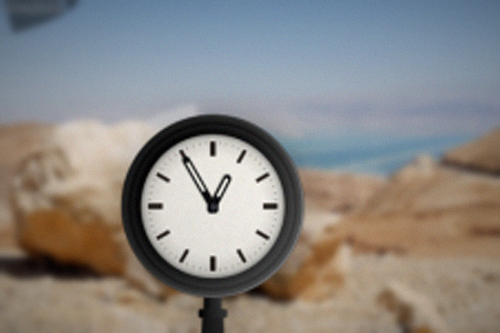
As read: h=12 m=55
